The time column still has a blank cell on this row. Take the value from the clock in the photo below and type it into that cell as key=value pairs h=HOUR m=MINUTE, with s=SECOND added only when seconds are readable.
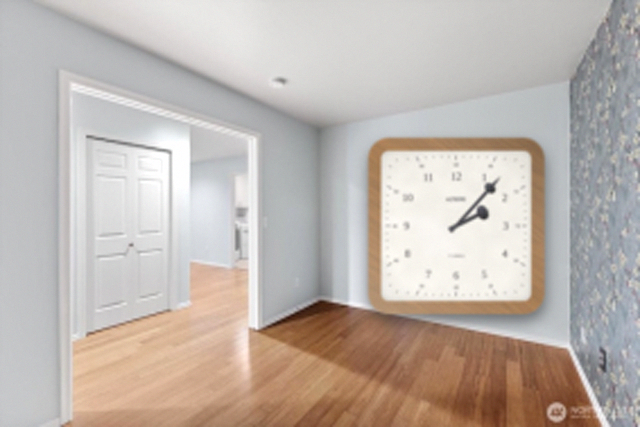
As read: h=2 m=7
